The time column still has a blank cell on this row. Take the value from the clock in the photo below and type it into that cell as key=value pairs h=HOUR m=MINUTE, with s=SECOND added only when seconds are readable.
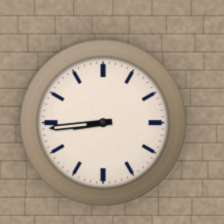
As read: h=8 m=44
